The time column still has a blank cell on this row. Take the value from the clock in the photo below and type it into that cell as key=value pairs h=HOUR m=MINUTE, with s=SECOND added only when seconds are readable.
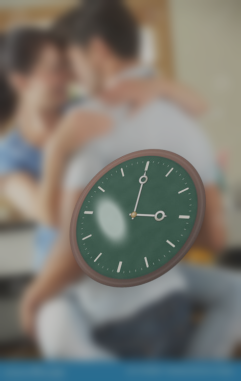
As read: h=3 m=0
